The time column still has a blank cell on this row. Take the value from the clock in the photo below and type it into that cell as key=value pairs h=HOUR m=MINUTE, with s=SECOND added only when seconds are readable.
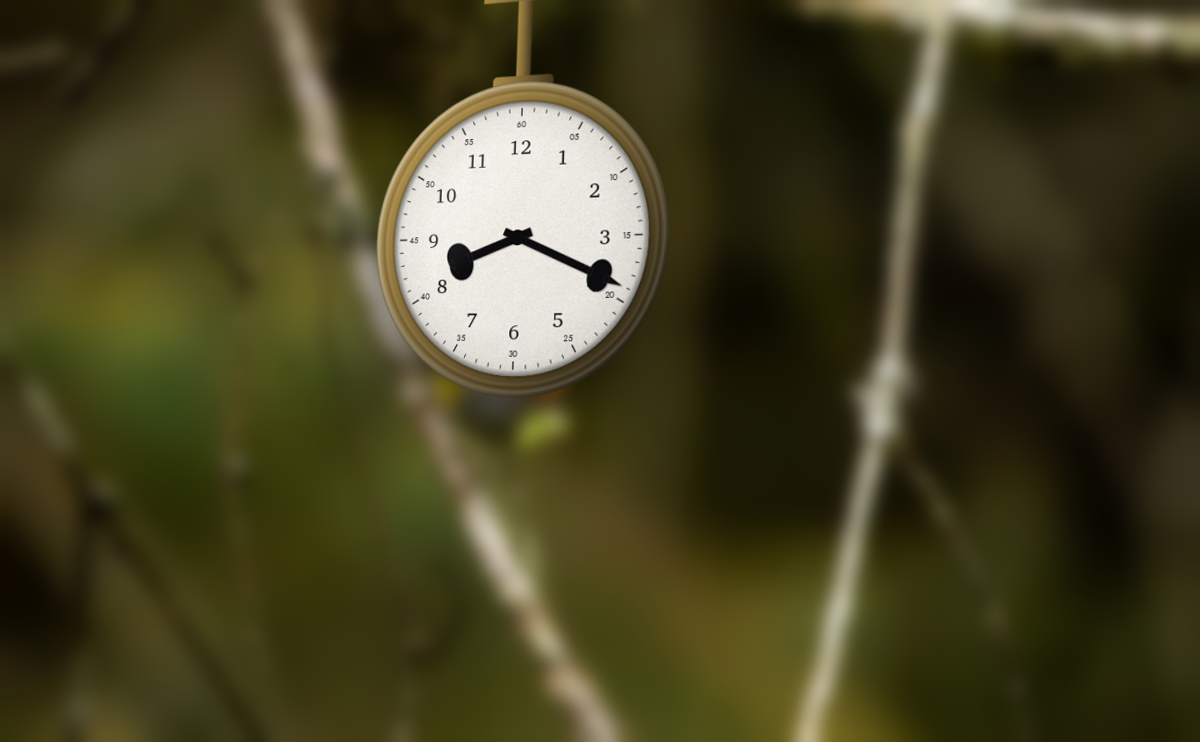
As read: h=8 m=19
